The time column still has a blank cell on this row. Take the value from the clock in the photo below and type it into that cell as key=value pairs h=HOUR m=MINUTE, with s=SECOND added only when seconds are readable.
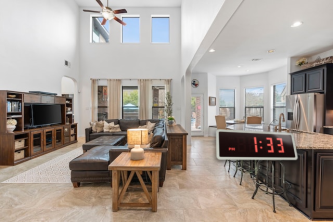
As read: h=1 m=33
